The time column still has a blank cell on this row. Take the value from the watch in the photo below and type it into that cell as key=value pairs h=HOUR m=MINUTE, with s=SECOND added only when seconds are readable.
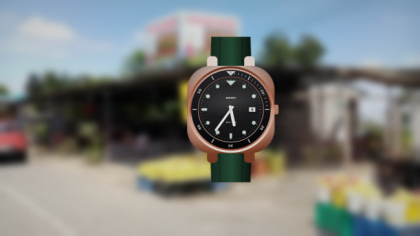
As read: h=5 m=36
